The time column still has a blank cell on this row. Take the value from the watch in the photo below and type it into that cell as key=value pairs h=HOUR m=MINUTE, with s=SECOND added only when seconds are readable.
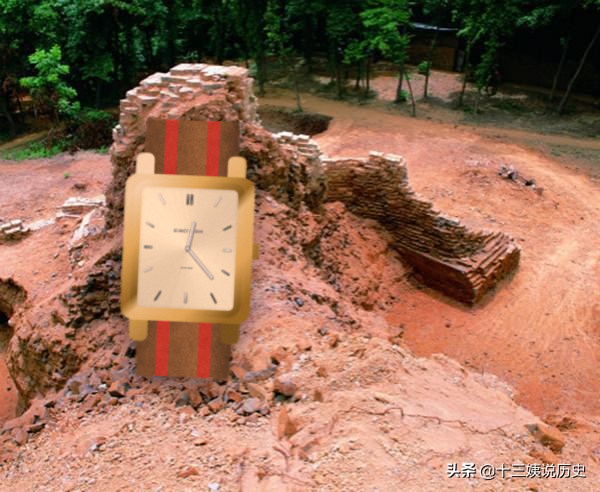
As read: h=12 m=23
